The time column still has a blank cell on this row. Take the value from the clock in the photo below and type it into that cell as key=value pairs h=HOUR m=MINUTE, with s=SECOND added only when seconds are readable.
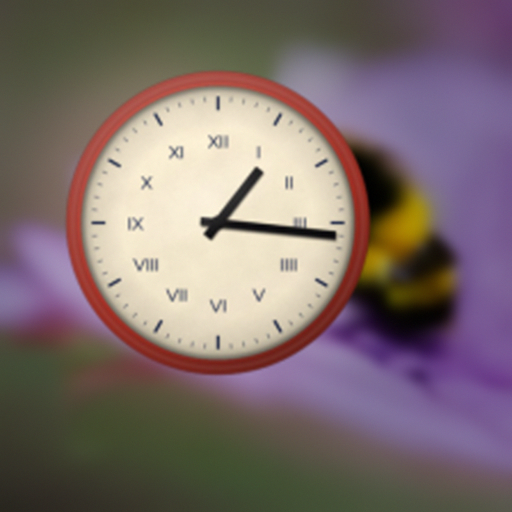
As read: h=1 m=16
